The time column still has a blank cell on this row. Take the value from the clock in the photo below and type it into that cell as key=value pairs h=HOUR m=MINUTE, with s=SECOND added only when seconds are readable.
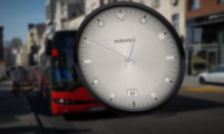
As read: h=12 m=50
